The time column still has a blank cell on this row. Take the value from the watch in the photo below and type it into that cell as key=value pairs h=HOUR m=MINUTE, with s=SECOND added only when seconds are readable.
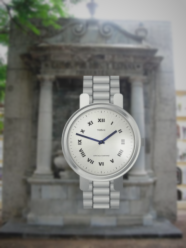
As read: h=1 m=48
